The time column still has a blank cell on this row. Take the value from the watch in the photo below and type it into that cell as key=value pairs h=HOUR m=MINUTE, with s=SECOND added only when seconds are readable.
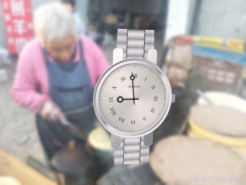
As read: h=8 m=59
